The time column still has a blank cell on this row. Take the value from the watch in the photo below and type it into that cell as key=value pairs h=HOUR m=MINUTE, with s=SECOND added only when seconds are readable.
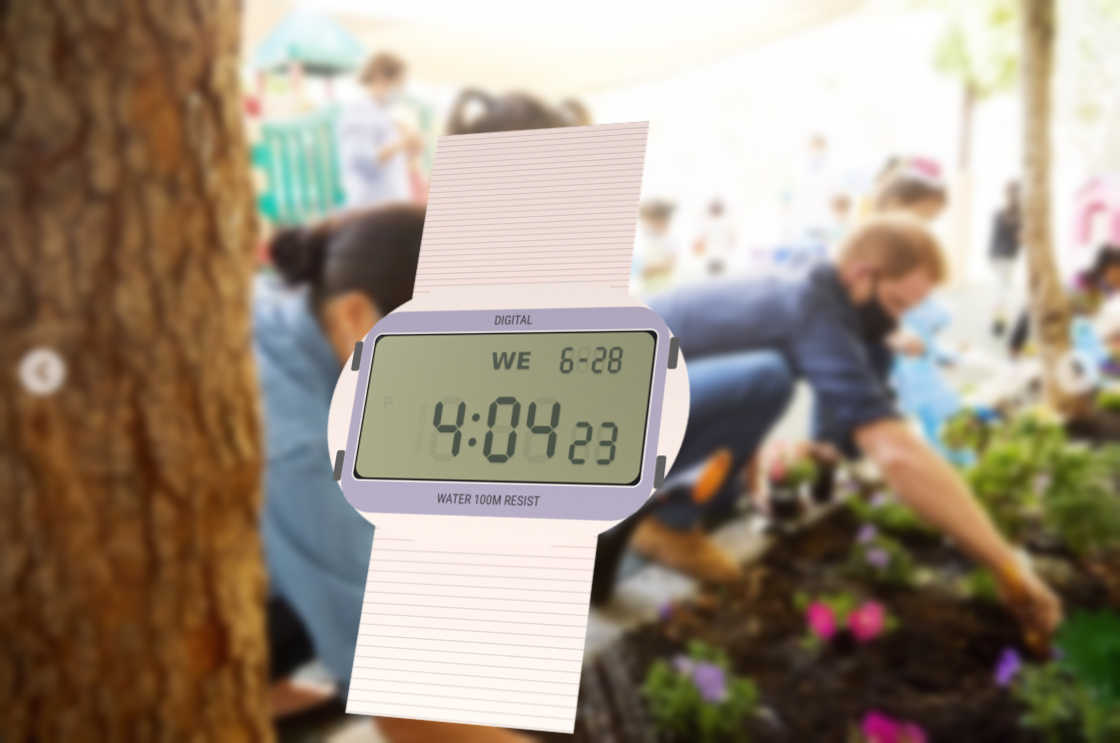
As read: h=4 m=4 s=23
